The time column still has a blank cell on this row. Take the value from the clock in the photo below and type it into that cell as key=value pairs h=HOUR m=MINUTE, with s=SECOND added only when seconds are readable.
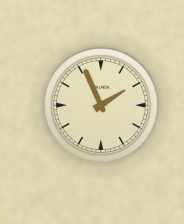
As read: h=1 m=56
